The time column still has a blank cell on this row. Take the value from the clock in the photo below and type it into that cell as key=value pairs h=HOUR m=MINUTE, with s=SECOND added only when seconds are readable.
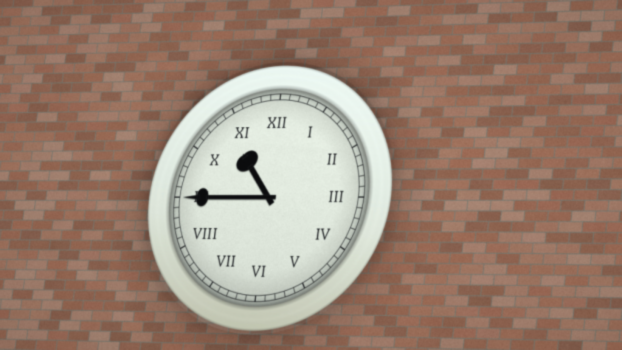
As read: h=10 m=45
